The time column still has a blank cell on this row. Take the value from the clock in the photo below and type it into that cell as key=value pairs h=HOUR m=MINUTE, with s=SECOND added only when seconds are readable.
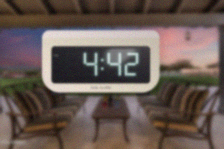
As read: h=4 m=42
